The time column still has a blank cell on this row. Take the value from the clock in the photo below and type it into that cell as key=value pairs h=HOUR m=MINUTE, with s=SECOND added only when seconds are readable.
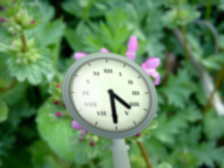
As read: h=4 m=30
